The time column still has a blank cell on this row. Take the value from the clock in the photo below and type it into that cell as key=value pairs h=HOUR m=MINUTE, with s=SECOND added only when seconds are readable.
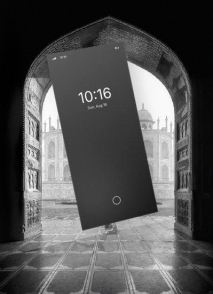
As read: h=10 m=16
